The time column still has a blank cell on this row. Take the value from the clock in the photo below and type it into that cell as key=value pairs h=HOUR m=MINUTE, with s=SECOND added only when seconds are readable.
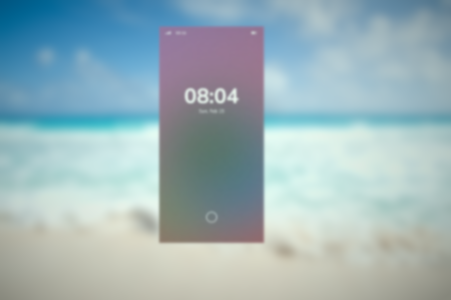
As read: h=8 m=4
